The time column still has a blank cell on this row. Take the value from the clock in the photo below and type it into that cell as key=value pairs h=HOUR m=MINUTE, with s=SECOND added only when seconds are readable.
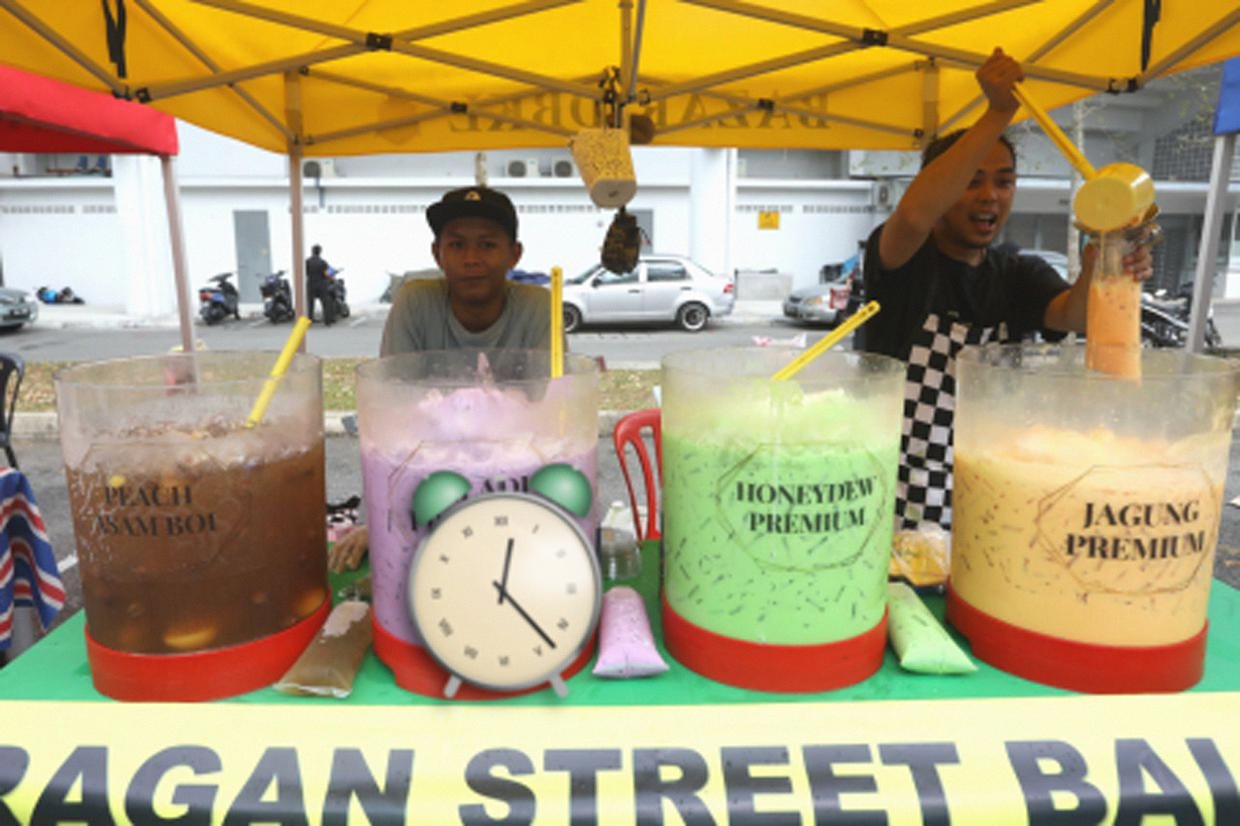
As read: h=12 m=23
